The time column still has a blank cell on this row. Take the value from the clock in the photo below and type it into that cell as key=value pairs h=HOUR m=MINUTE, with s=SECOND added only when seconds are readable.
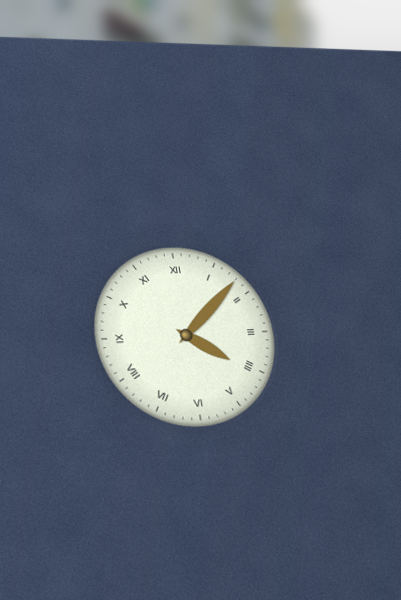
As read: h=4 m=8
